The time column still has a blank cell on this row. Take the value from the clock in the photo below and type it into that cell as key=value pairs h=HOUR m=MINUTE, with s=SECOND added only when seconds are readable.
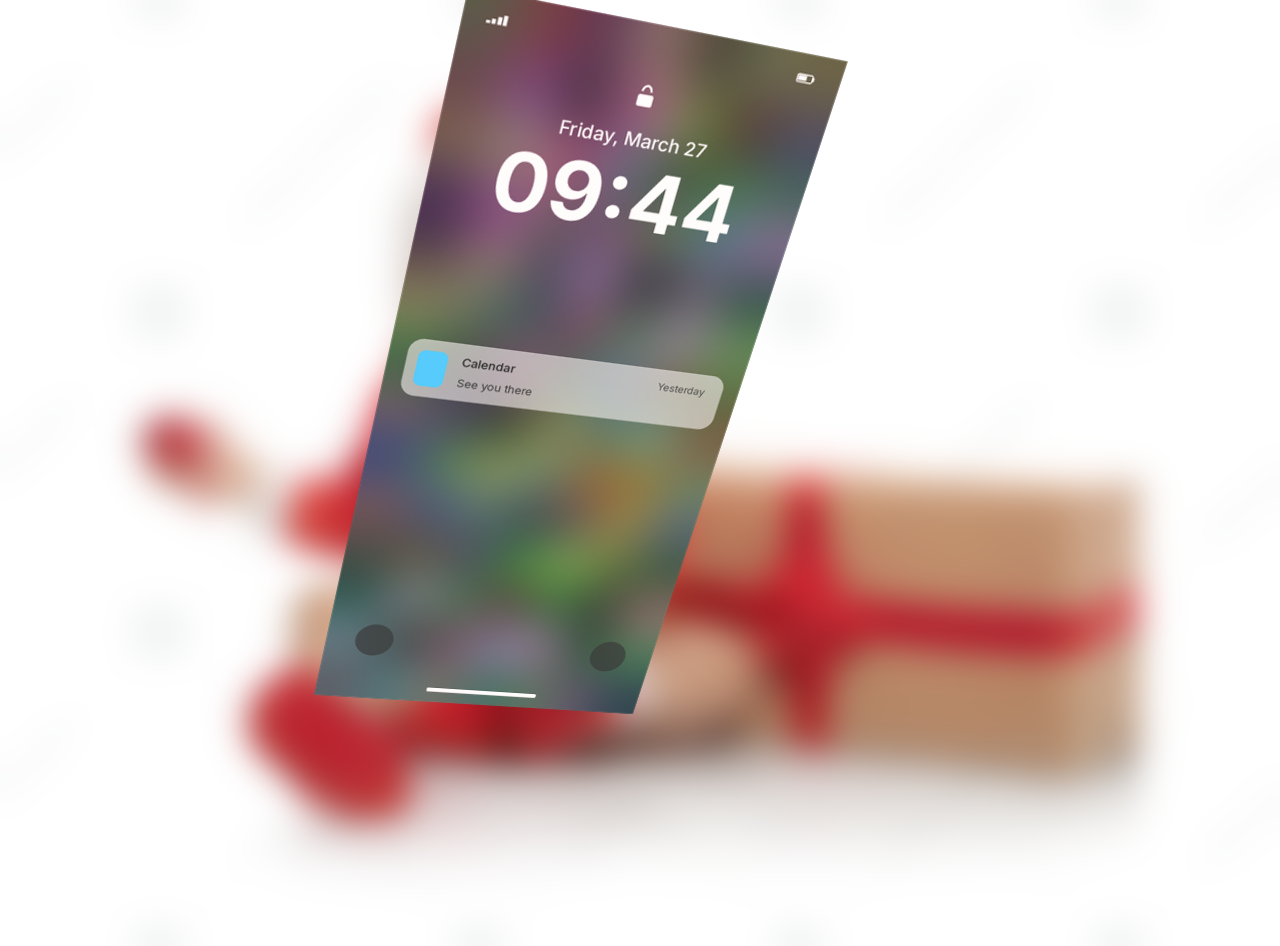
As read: h=9 m=44
